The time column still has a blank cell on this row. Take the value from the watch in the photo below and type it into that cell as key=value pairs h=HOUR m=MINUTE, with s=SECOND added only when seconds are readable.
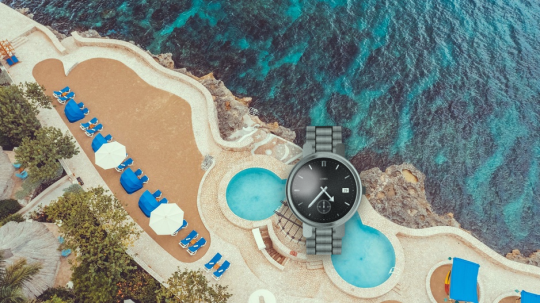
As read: h=4 m=37
